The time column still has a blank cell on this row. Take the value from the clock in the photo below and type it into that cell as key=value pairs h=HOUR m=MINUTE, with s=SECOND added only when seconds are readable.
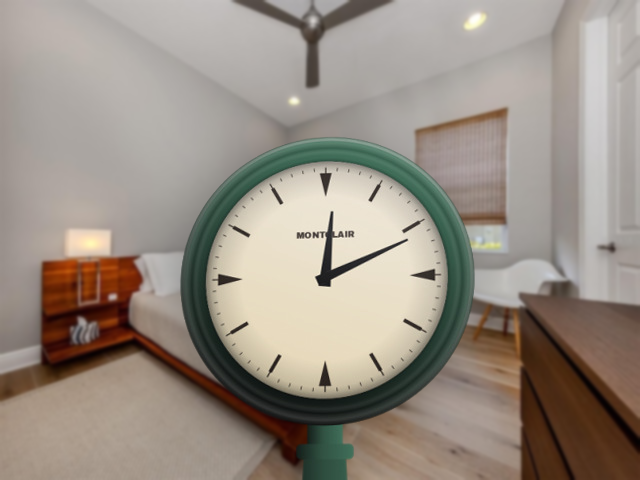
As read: h=12 m=11
